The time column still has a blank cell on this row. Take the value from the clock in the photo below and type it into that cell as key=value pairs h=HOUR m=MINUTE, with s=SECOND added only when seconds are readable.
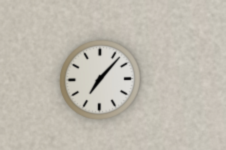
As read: h=7 m=7
